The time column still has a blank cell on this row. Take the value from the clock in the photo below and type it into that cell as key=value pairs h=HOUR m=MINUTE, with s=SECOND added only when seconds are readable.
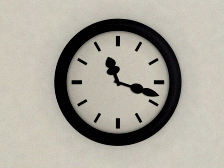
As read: h=11 m=18
